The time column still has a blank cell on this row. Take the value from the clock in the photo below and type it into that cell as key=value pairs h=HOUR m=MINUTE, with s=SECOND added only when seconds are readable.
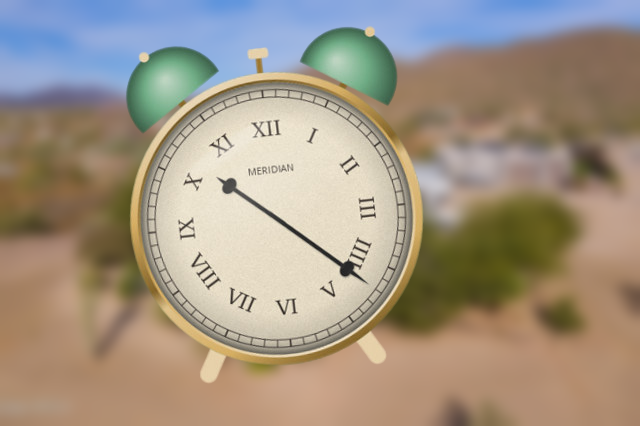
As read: h=10 m=22
